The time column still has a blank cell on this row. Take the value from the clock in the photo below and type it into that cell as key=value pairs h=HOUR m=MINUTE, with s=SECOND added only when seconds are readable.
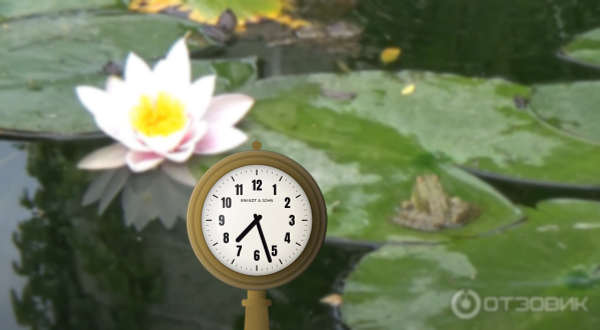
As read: h=7 m=27
